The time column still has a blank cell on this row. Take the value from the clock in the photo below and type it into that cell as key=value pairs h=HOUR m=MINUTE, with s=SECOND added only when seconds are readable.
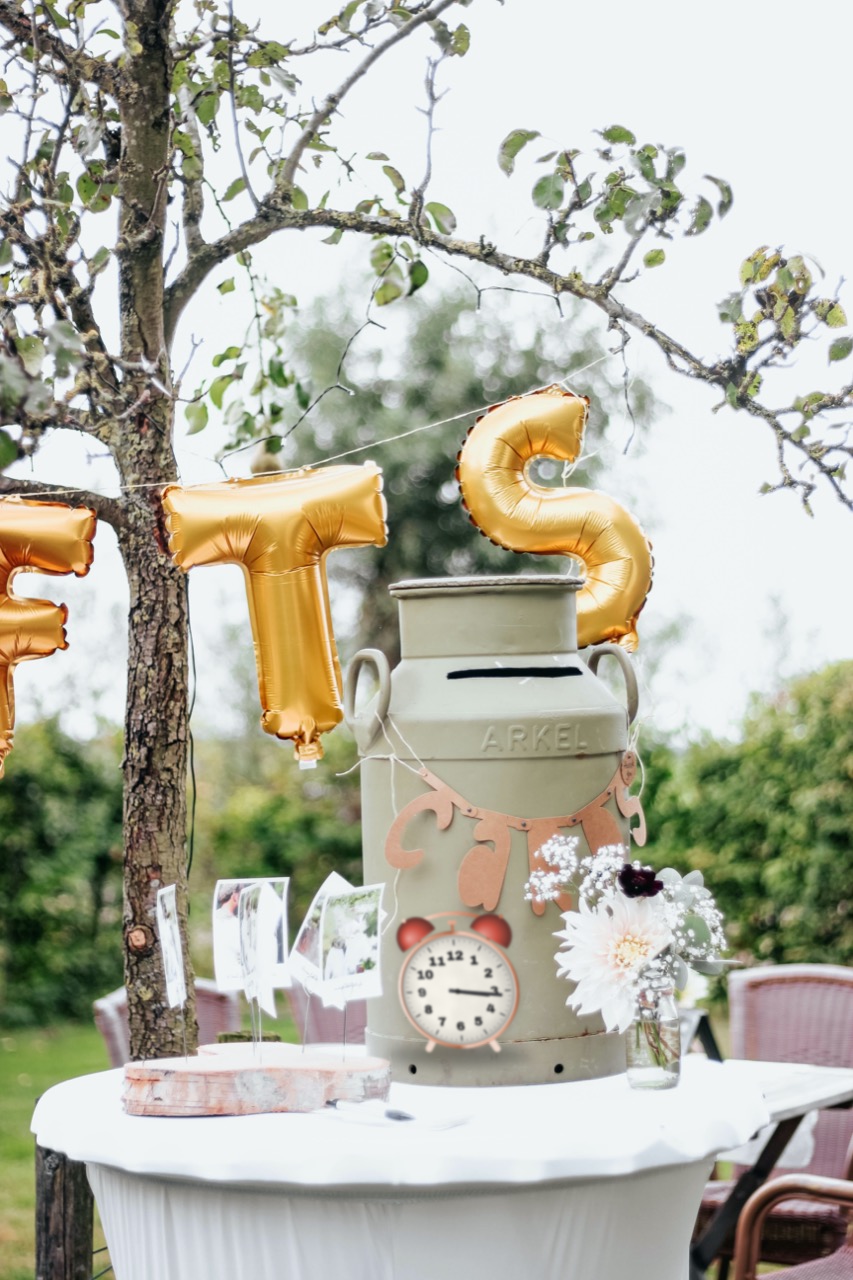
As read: h=3 m=16
